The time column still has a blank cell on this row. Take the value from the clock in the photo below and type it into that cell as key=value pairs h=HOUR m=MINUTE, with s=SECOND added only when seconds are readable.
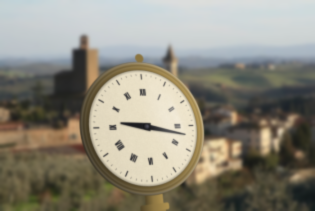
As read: h=9 m=17
